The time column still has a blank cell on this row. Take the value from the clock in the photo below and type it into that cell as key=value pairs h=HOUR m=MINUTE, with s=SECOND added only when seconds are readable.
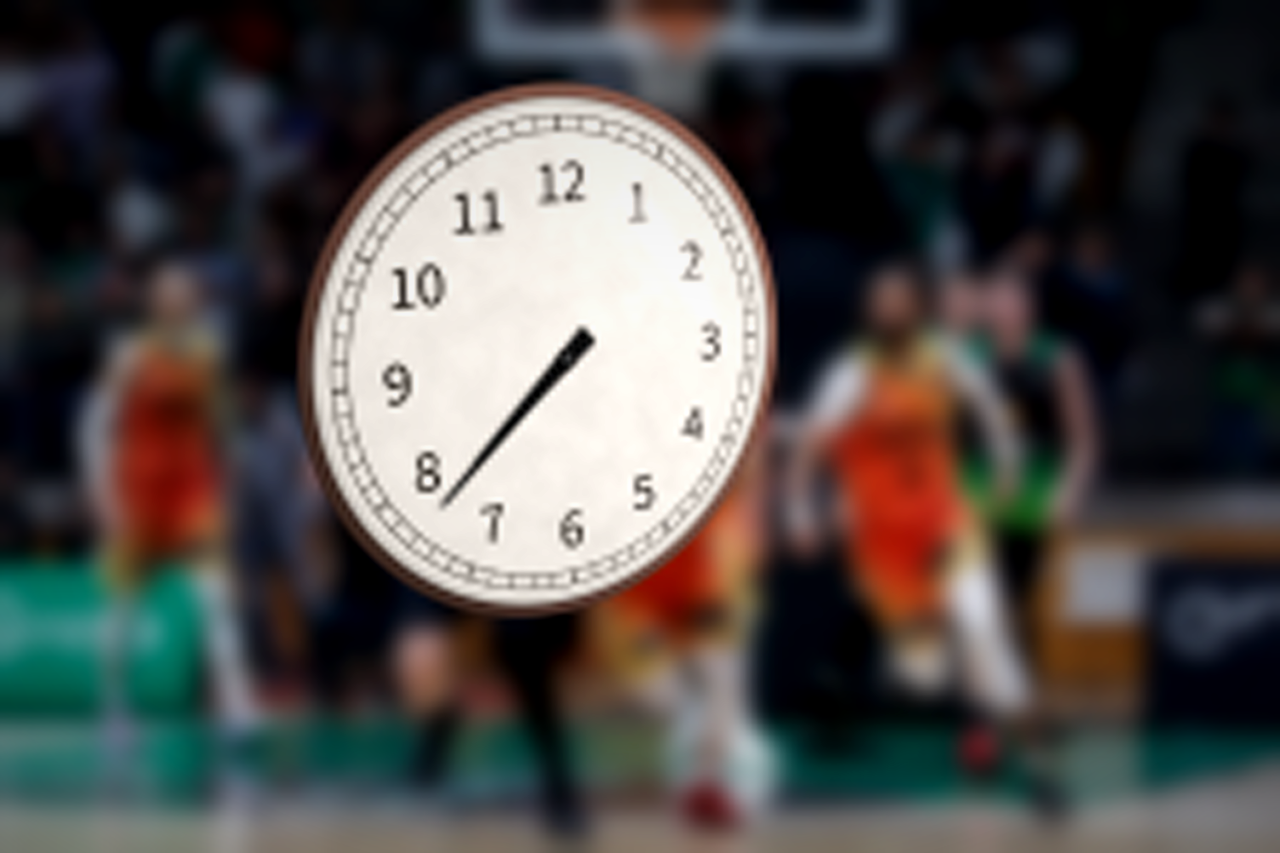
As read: h=7 m=38
